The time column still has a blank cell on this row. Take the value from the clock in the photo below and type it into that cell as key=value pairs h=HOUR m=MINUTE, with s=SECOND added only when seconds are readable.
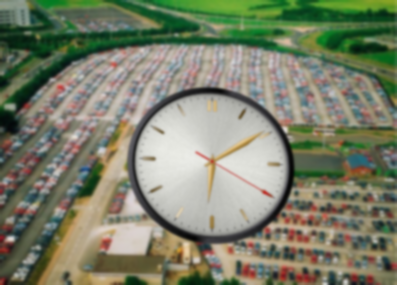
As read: h=6 m=9 s=20
